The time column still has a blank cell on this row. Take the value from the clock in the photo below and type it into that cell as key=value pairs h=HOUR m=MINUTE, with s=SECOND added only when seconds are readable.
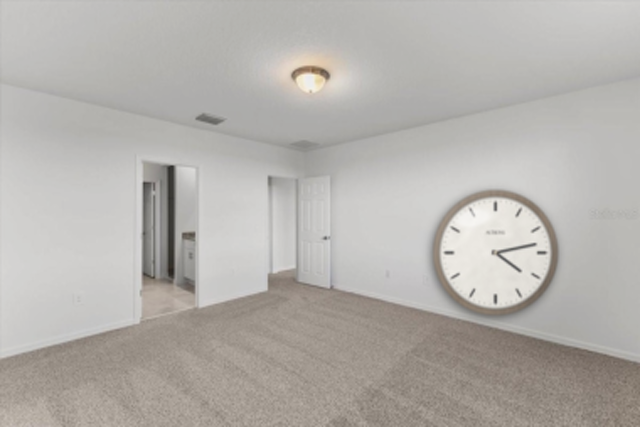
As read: h=4 m=13
